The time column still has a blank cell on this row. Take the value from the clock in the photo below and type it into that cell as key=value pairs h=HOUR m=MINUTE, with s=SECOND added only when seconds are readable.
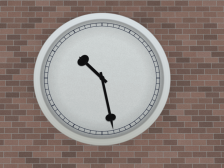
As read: h=10 m=28
